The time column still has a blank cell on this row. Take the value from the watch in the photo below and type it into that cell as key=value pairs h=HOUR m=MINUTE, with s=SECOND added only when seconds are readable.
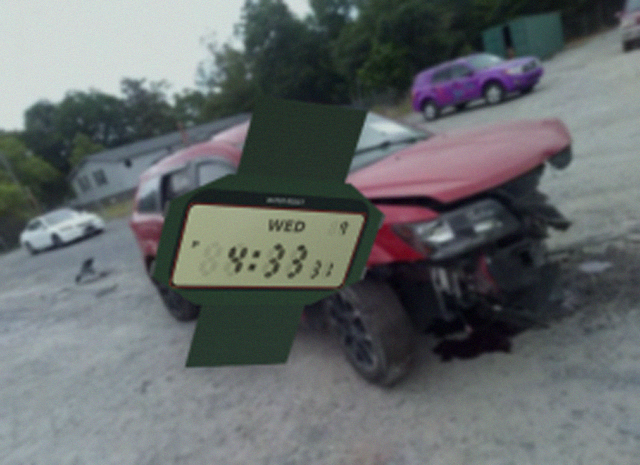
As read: h=4 m=33 s=31
